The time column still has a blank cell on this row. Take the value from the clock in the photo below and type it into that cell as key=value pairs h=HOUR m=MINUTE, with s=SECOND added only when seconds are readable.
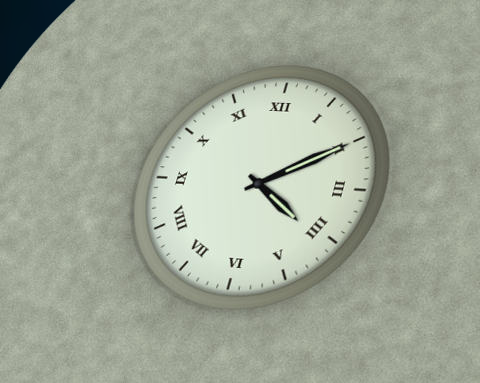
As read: h=4 m=10
